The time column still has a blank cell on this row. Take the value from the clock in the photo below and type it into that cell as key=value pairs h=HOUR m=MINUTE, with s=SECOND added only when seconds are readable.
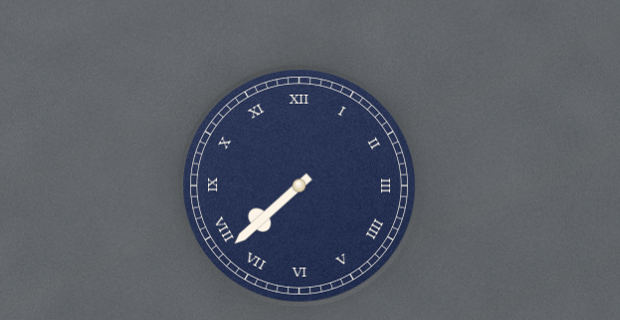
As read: h=7 m=38
